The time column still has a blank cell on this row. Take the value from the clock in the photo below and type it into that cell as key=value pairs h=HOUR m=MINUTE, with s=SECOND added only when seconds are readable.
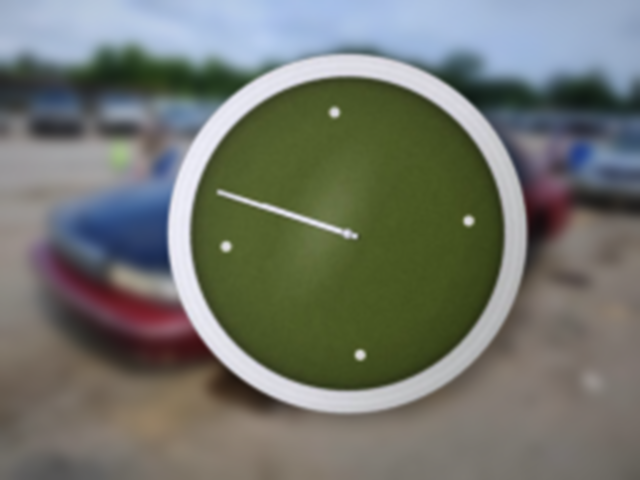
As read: h=9 m=49
